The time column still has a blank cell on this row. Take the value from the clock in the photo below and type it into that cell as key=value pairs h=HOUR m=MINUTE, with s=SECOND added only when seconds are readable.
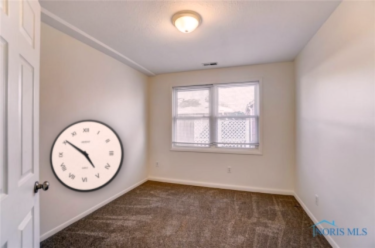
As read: h=4 m=51
